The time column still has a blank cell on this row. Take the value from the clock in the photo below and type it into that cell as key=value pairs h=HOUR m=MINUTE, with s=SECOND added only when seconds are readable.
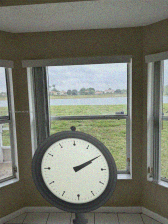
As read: h=2 m=10
